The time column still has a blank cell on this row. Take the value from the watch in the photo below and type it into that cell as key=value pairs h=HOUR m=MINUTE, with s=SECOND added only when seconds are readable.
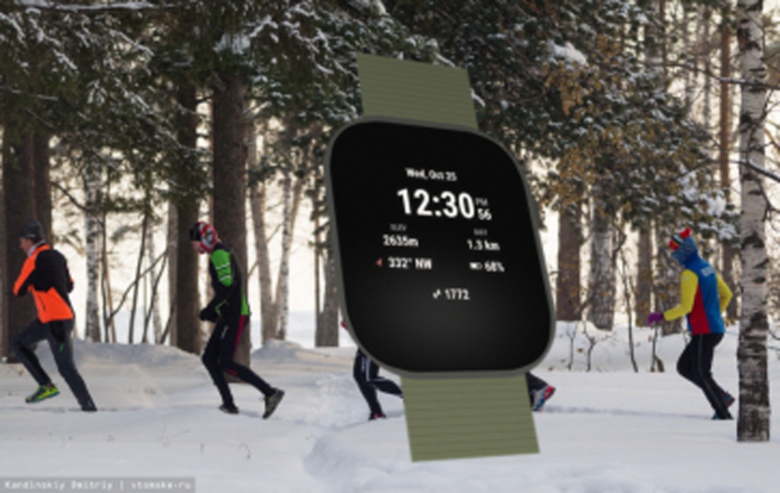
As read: h=12 m=30
